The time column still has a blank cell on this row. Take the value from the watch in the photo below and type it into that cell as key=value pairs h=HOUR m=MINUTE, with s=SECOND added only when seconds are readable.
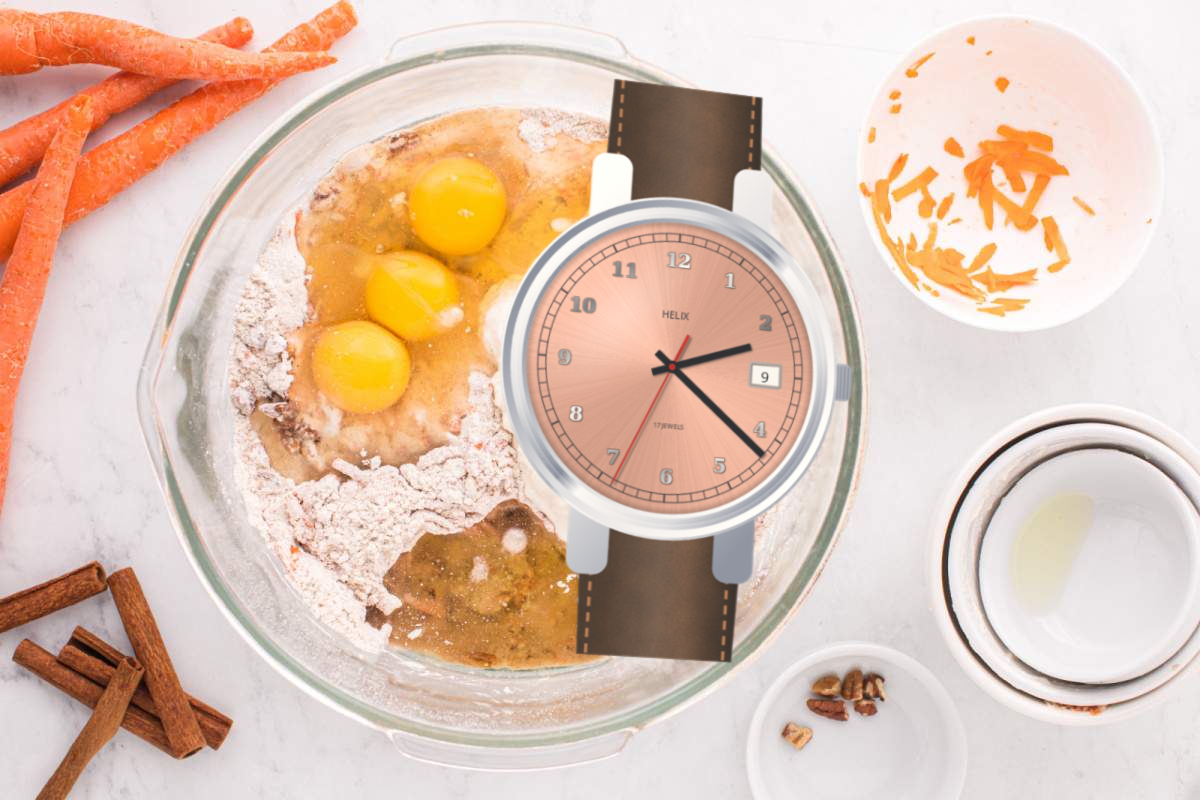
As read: h=2 m=21 s=34
